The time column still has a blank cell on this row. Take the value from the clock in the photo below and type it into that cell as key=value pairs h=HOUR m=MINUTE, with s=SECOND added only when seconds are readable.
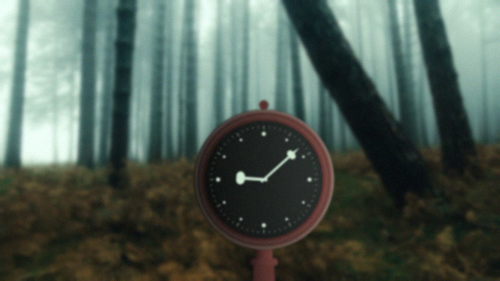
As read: h=9 m=8
